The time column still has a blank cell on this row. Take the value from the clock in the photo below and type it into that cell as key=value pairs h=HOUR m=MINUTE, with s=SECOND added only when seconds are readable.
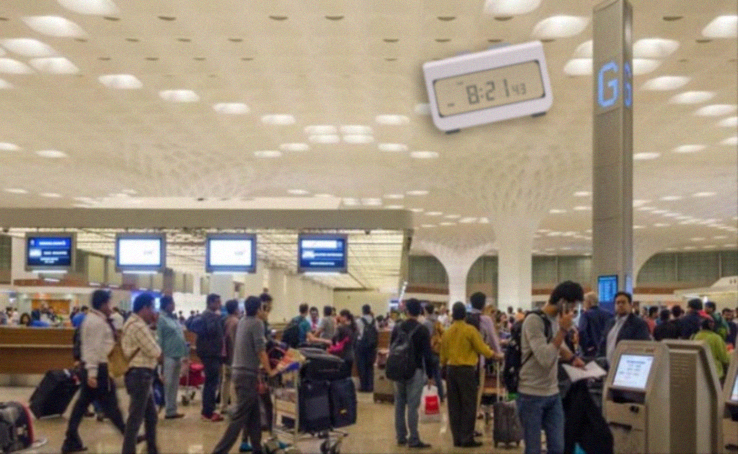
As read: h=8 m=21
